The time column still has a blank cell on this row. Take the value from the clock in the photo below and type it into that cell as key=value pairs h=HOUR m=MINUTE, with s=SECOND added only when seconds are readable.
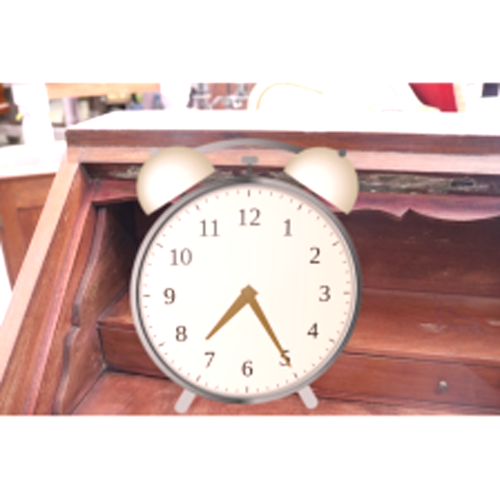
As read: h=7 m=25
